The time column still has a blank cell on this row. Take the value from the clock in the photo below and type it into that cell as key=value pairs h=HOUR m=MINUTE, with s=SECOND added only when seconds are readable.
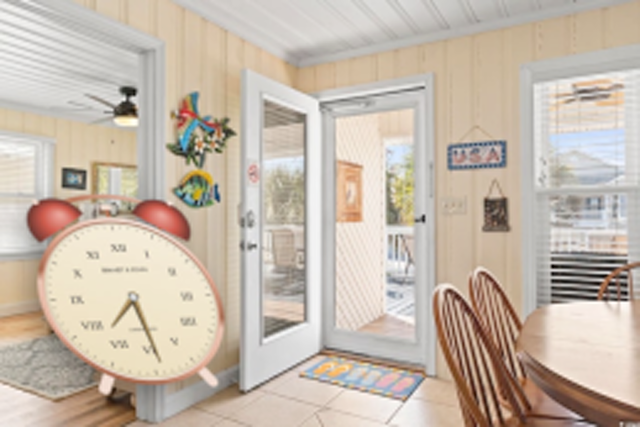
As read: h=7 m=29
